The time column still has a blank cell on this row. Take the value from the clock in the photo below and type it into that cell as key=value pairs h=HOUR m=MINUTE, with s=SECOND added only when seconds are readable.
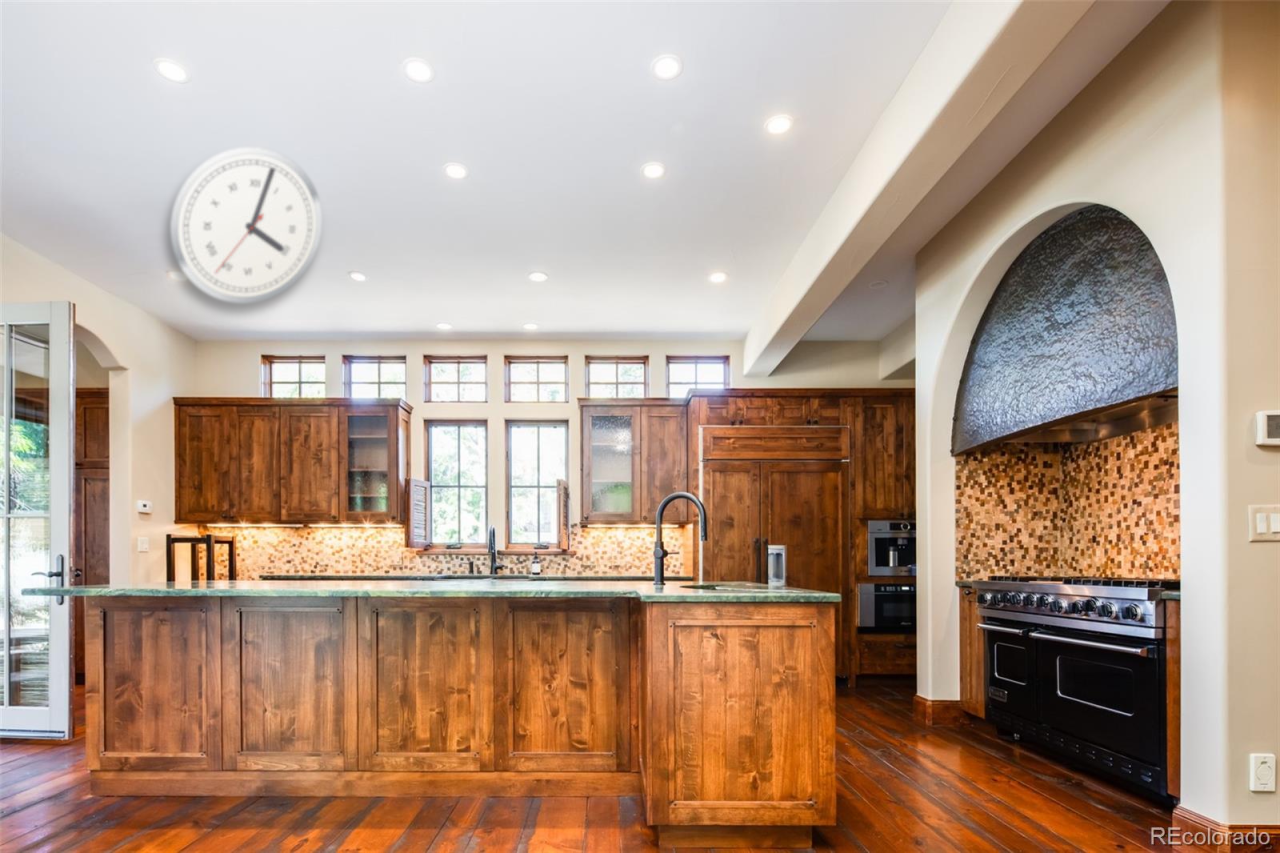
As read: h=4 m=2 s=36
